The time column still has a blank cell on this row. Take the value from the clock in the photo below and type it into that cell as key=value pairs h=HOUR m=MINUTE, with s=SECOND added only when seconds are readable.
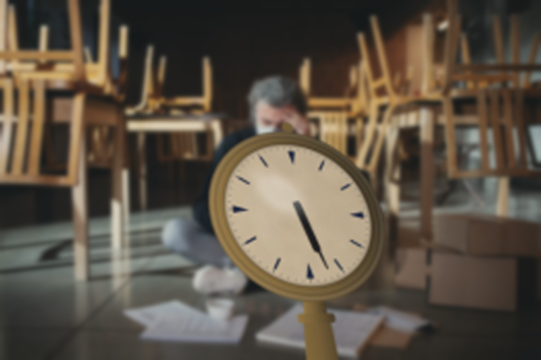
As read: h=5 m=27
